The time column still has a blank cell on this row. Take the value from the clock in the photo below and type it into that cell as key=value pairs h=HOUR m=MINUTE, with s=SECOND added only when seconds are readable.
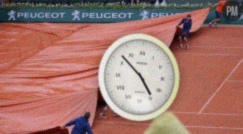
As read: h=4 m=52
